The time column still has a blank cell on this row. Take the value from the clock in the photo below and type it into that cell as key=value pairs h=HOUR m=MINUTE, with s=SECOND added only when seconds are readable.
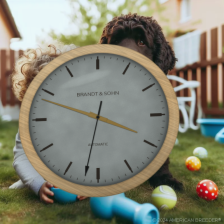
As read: h=3 m=48 s=32
